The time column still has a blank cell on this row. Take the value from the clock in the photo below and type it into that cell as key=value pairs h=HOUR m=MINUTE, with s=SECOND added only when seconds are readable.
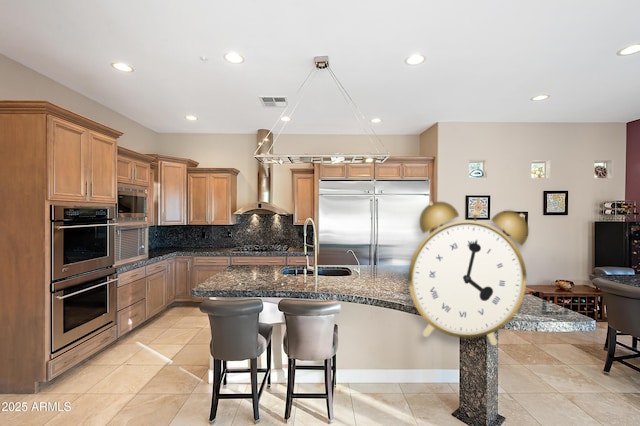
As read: h=4 m=1
